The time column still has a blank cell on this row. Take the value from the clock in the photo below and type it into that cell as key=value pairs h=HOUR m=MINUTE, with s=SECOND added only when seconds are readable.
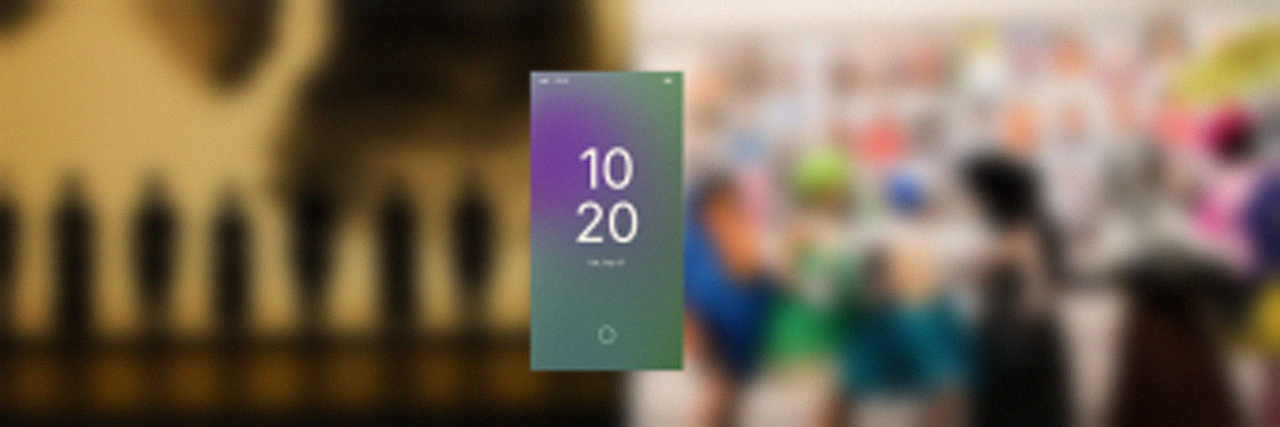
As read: h=10 m=20
